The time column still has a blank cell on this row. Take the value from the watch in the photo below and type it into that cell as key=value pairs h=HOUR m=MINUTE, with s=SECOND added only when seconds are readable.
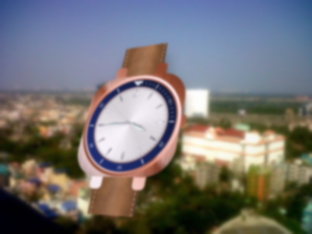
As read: h=3 m=45
